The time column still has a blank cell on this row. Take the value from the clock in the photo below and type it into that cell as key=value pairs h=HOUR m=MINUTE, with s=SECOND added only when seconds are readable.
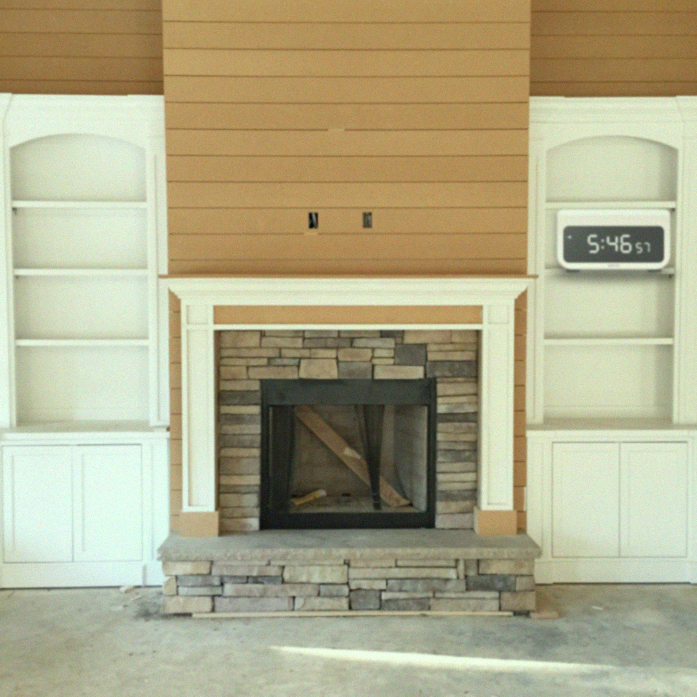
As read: h=5 m=46
